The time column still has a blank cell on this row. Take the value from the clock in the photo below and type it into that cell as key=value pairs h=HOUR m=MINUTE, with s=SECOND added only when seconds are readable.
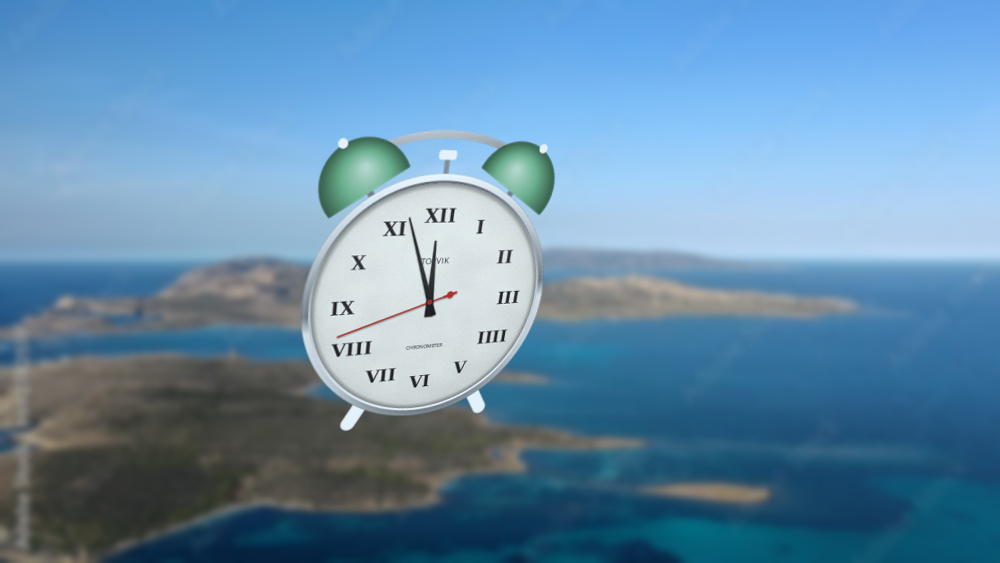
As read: h=11 m=56 s=42
